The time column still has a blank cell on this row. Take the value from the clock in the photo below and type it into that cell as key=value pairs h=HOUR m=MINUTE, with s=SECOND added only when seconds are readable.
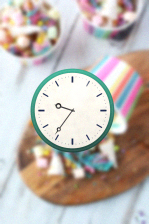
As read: h=9 m=36
